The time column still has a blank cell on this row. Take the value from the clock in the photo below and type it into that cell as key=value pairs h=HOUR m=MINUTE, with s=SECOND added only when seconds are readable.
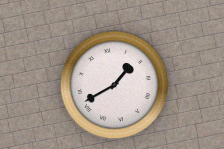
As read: h=1 m=42
